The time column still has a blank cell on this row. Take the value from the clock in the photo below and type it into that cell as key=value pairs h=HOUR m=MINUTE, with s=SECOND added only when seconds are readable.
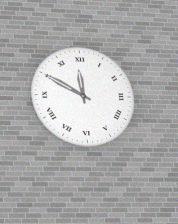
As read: h=11 m=50
